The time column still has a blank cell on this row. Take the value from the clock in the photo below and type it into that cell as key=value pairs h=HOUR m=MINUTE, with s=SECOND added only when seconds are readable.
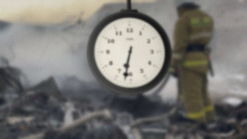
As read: h=6 m=32
